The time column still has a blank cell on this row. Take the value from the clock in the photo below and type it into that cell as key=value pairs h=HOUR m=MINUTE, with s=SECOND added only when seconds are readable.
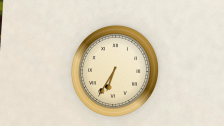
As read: h=6 m=35
